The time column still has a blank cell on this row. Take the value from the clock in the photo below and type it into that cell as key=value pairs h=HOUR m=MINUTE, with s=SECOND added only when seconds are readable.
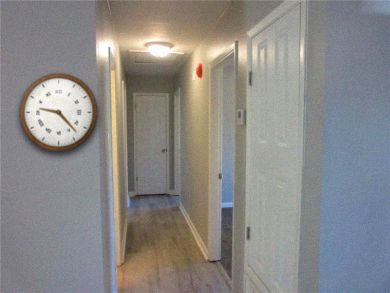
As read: h=9 m=23
